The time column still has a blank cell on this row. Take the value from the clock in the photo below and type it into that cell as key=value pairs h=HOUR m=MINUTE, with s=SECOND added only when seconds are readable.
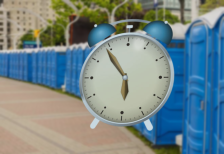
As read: h=5 m=54
